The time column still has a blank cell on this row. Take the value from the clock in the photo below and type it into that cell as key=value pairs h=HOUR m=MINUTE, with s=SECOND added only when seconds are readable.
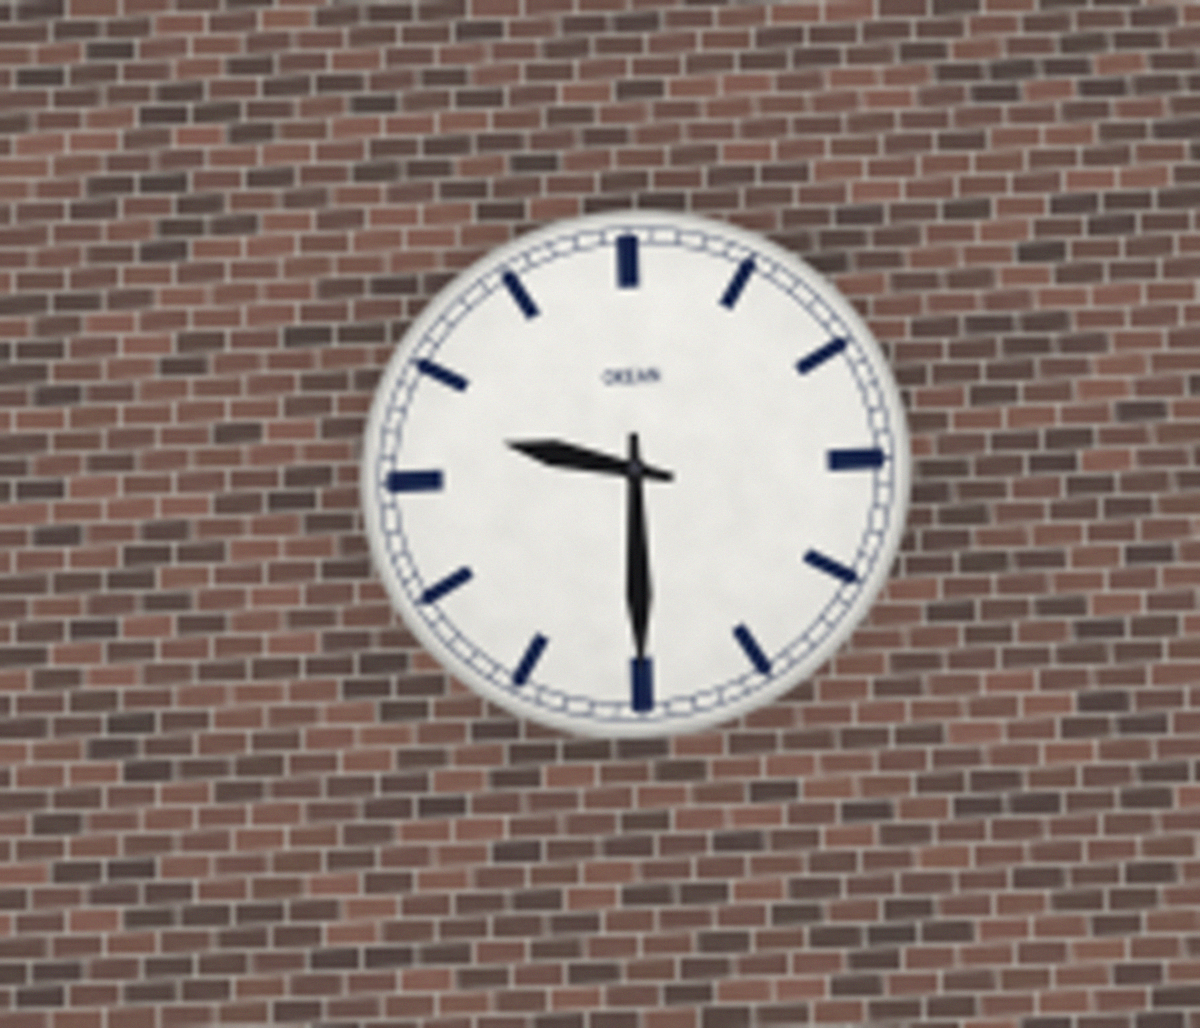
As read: h=9 m=30
